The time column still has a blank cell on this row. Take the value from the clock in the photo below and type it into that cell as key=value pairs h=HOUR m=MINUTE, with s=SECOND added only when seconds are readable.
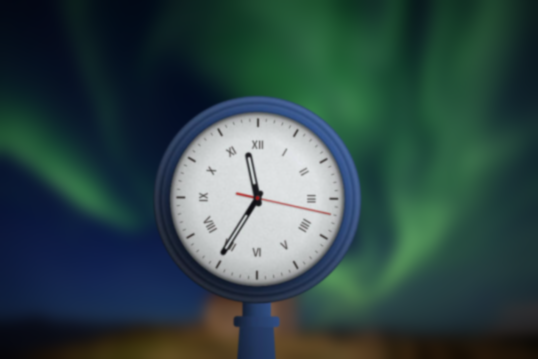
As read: h=11 m=35 s=17
